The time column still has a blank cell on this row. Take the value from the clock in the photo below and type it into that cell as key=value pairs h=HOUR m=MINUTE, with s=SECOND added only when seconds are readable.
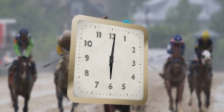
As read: h=6 m=1
